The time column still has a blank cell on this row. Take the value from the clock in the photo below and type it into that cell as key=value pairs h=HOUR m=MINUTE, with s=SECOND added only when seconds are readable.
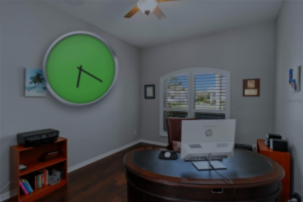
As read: h=6 m=20
